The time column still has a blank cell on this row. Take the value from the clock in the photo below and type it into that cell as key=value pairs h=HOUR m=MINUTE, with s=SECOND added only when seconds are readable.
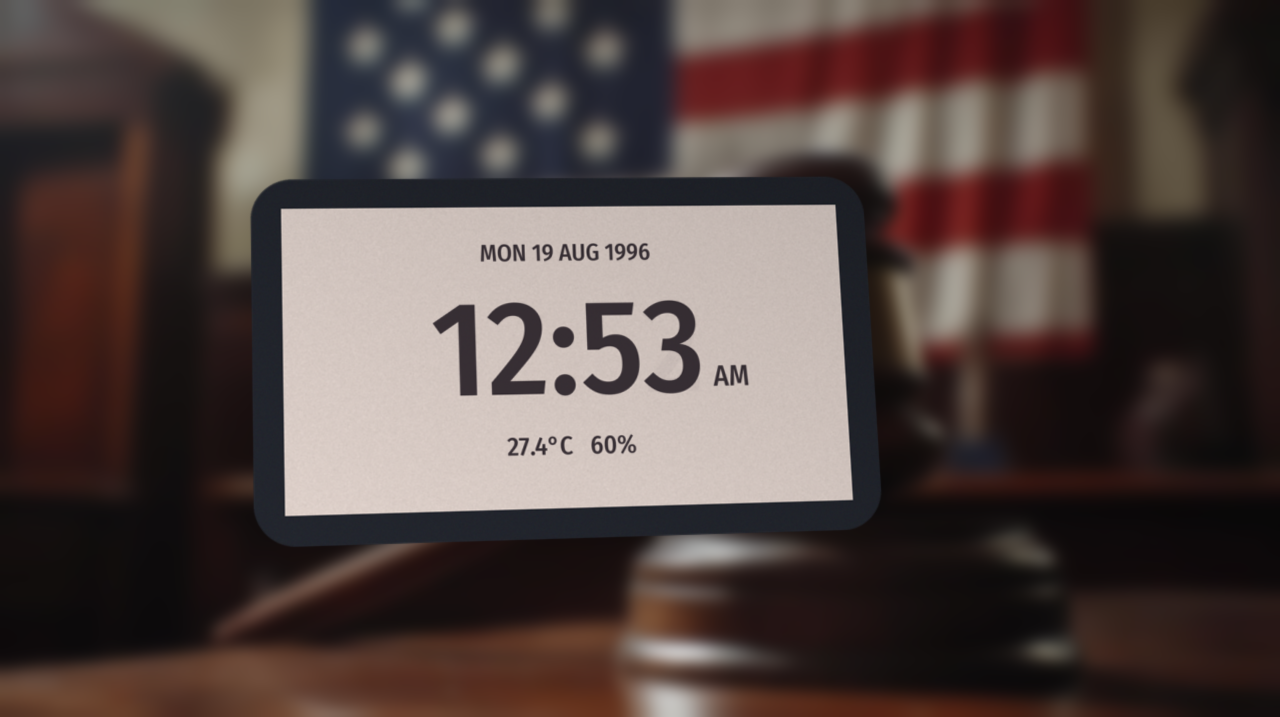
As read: h=12 m=53
